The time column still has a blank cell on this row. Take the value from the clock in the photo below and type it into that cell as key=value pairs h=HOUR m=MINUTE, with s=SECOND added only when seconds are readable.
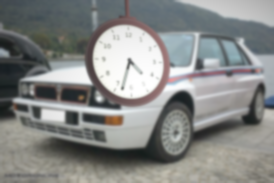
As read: h=4 m=33
